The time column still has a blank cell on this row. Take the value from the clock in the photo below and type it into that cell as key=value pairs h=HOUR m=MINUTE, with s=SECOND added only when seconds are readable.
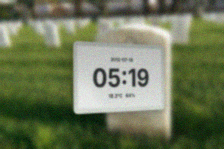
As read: h=5 m=19
